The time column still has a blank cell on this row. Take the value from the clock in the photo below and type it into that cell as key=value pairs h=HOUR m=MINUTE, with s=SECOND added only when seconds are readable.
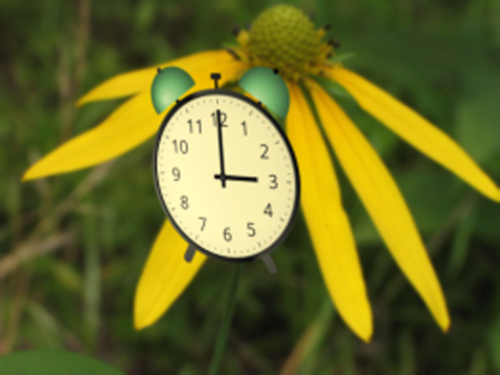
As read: h=3 m=0
